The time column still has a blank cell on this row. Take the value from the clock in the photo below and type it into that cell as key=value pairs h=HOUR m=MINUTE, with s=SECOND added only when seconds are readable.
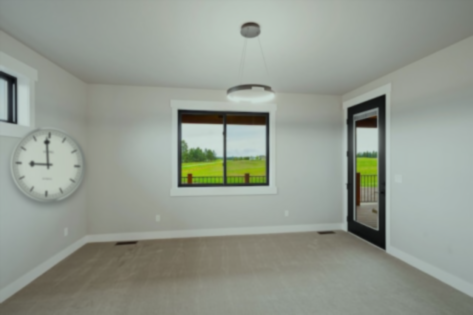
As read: h=8 m=59
